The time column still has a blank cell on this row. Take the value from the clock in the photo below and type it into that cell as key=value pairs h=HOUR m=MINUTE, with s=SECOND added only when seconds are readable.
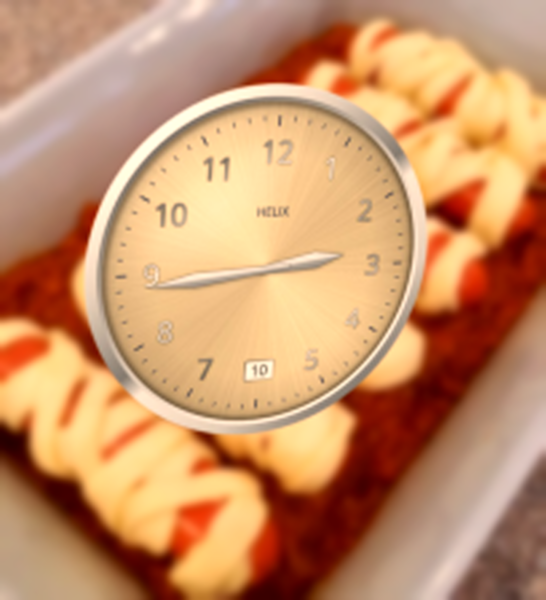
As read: h=2 m=44
